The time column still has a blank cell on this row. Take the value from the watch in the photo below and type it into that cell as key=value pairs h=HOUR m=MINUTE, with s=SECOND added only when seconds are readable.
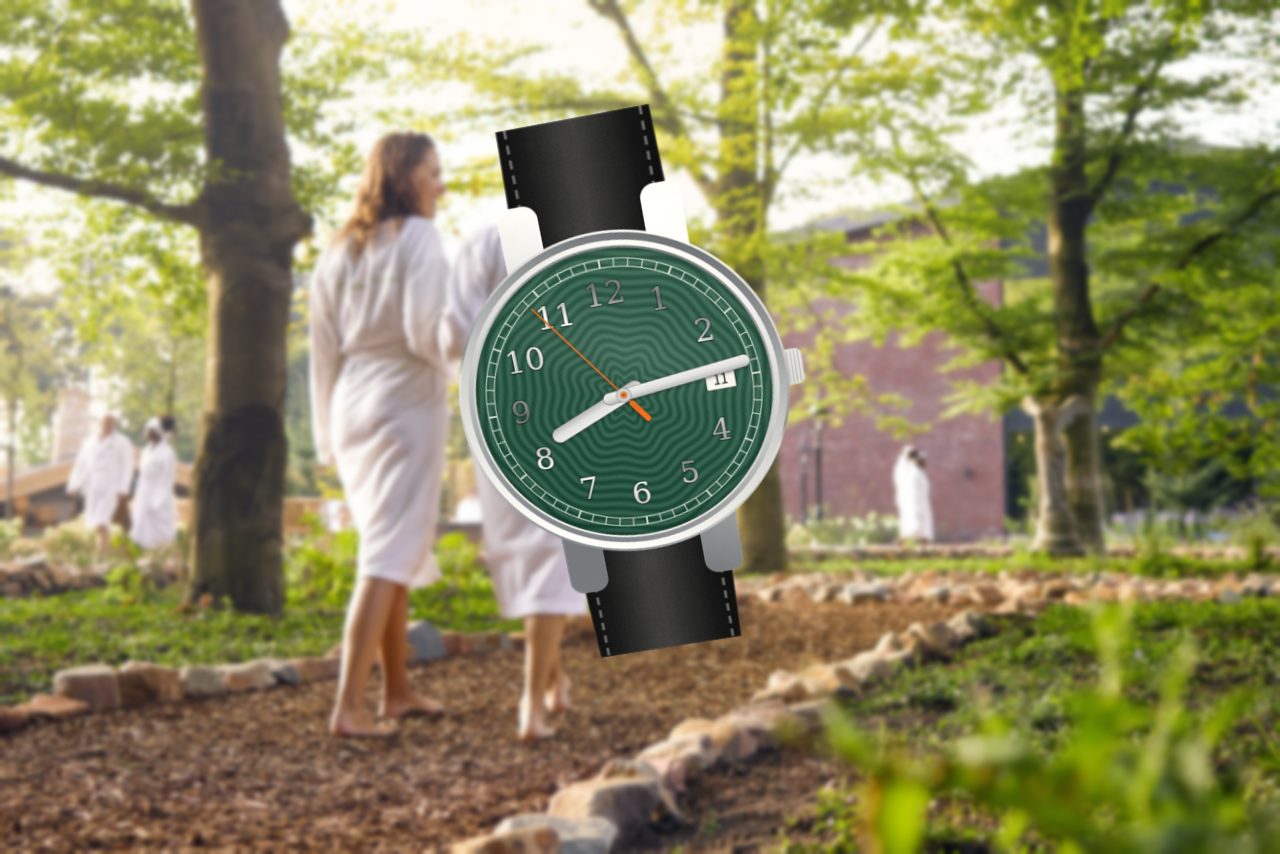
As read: h=8 m=13 s=54
